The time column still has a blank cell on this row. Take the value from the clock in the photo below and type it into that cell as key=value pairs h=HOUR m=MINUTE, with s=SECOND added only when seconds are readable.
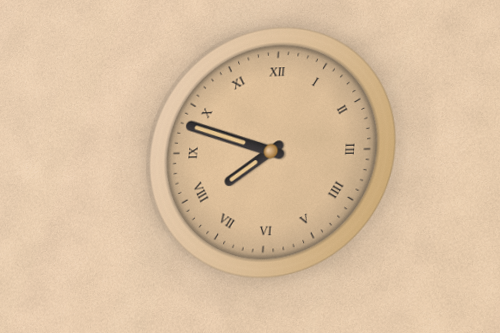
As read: h=7 m=48
